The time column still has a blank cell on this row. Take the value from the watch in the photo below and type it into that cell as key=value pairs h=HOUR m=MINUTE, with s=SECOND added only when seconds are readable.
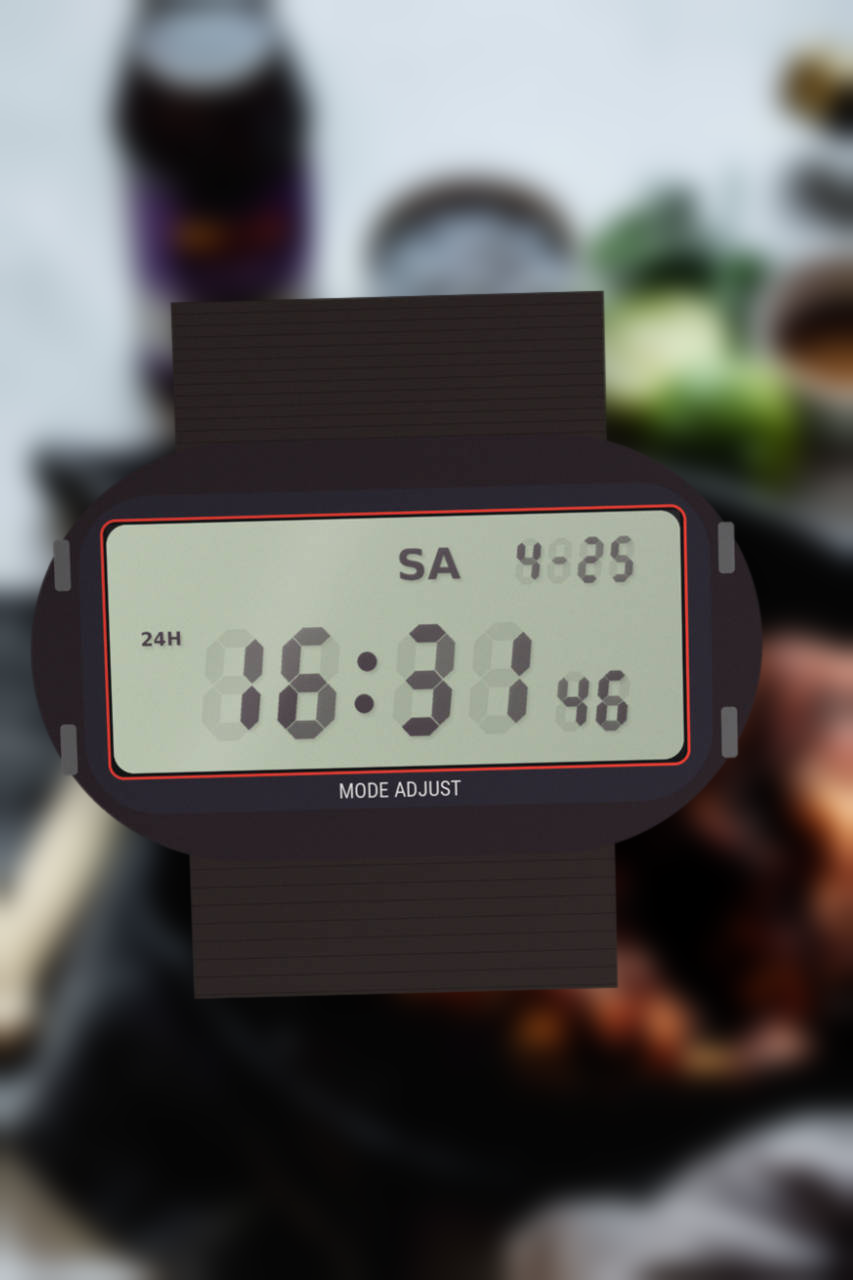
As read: h=16 m=31 s=46
